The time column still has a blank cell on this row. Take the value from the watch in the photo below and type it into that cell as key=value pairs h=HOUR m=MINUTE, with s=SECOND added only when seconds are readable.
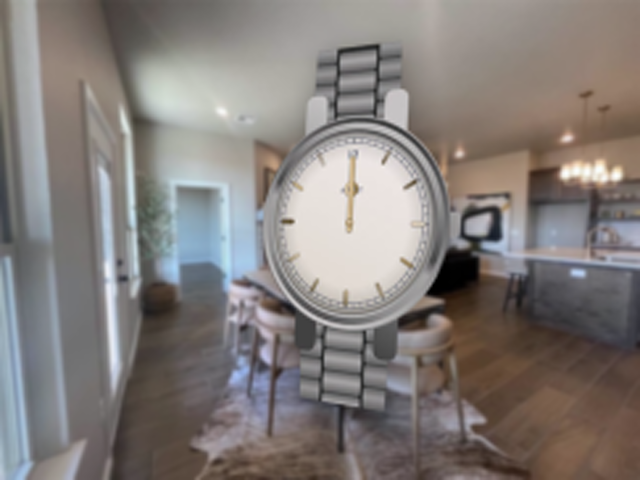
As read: h=12 m=0
